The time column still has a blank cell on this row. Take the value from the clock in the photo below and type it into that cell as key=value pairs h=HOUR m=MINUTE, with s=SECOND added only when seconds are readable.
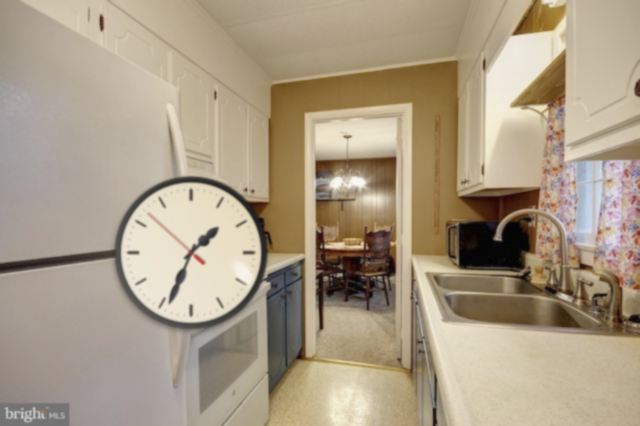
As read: h=1 m=33 s=52
